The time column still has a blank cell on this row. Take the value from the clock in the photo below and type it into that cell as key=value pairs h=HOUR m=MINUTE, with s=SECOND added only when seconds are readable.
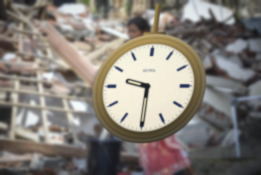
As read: h=9 m=30
